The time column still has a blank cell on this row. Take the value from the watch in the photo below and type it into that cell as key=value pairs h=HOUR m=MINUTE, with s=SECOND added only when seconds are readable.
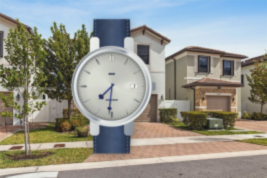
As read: h=7 m=31
